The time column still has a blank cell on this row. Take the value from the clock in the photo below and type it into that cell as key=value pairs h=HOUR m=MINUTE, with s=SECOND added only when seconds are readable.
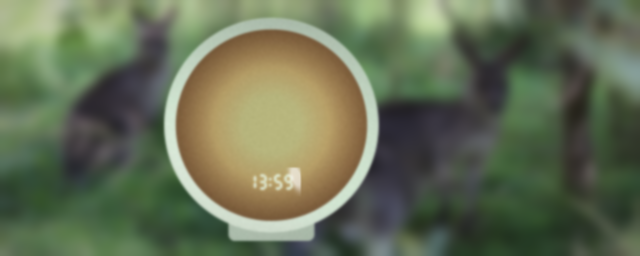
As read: h=13 m=59
